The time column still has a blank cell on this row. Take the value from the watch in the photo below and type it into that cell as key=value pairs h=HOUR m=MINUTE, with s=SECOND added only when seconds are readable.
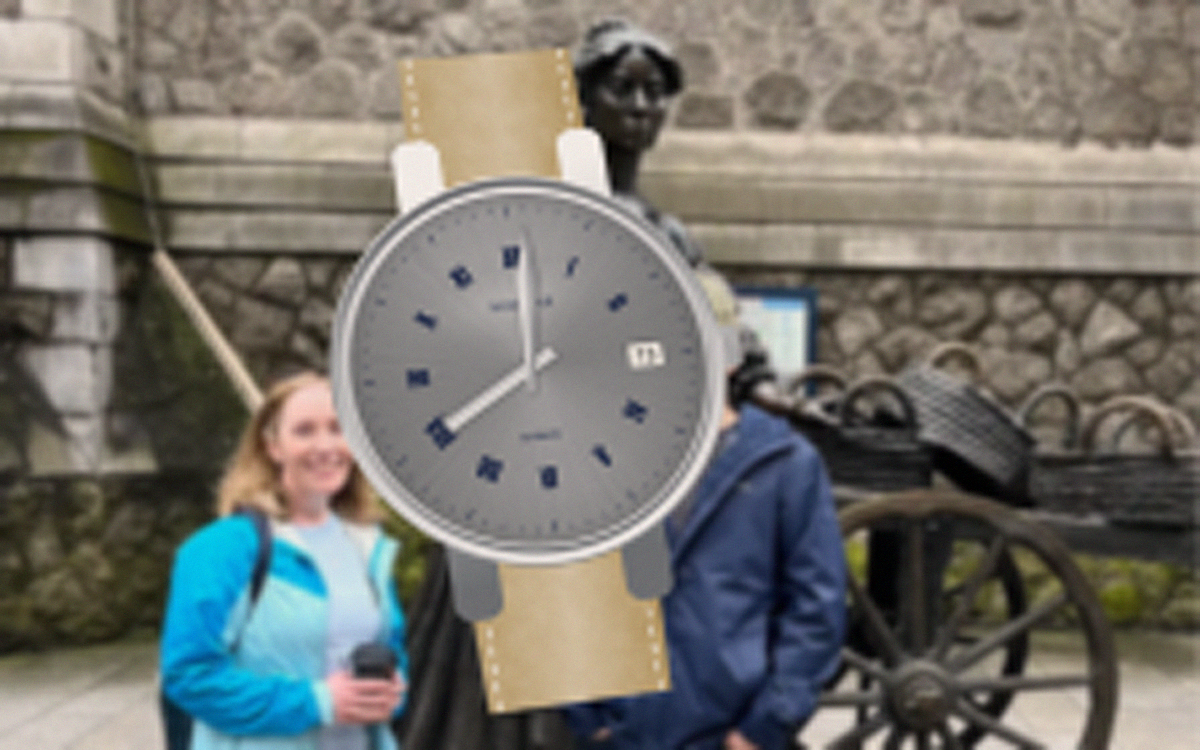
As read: h=8 m=1
